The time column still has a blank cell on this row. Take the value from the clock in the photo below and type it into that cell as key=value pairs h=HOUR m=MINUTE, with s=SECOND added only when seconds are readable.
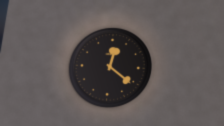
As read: h=12 m=21
